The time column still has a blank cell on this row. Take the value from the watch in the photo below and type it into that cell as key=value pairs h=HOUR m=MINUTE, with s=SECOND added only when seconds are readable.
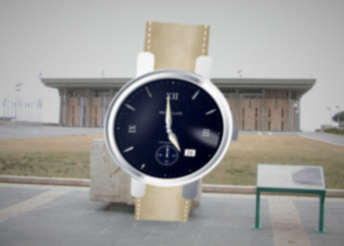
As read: h=4 m=59
